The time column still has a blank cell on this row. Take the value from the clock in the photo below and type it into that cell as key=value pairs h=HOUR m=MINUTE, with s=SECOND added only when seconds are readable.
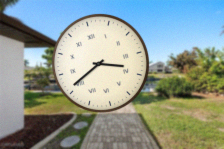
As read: h=3 m=41
